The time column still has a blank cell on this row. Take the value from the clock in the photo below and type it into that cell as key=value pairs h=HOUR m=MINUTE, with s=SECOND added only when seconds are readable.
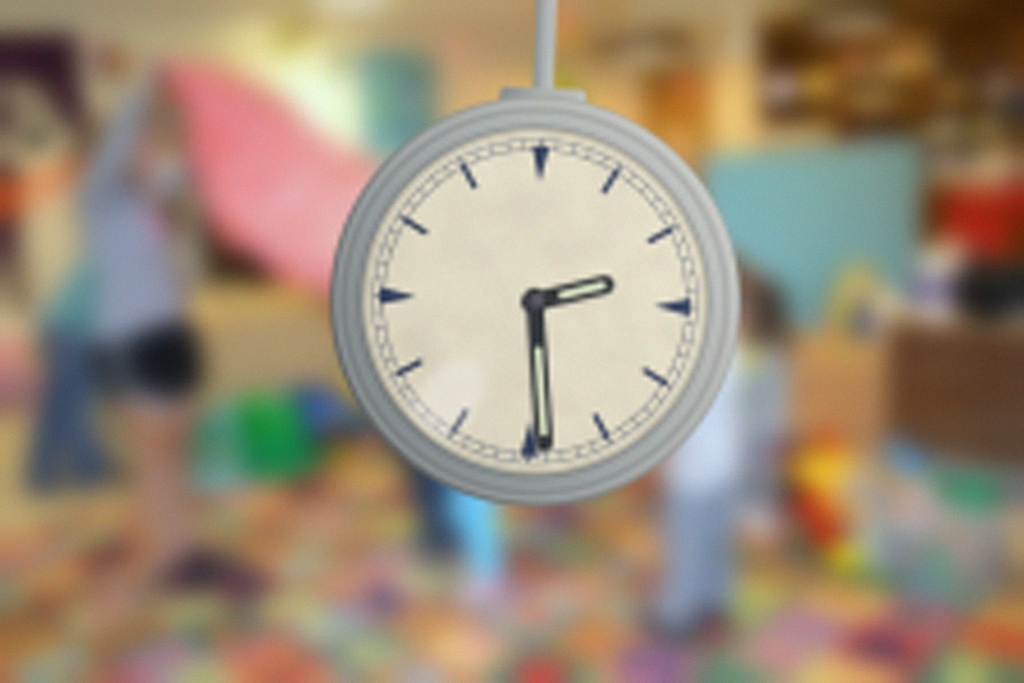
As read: h=2 m=29
